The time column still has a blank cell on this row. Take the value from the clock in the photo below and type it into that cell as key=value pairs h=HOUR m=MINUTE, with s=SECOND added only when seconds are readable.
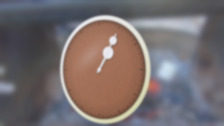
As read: h=1 m=5
